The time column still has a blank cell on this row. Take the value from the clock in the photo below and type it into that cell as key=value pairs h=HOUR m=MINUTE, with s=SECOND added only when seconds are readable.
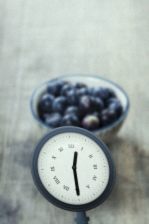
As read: h=12 m=30
